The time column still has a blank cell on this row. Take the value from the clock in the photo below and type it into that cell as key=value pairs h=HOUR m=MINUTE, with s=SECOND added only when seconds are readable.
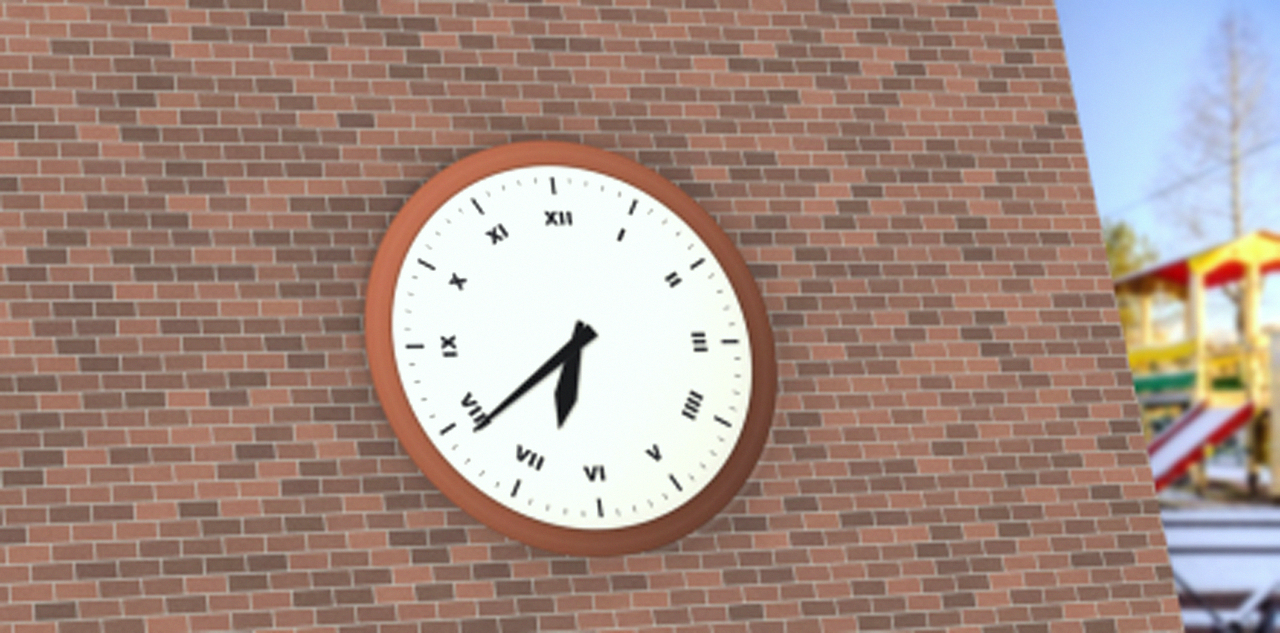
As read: h=6 m=39
